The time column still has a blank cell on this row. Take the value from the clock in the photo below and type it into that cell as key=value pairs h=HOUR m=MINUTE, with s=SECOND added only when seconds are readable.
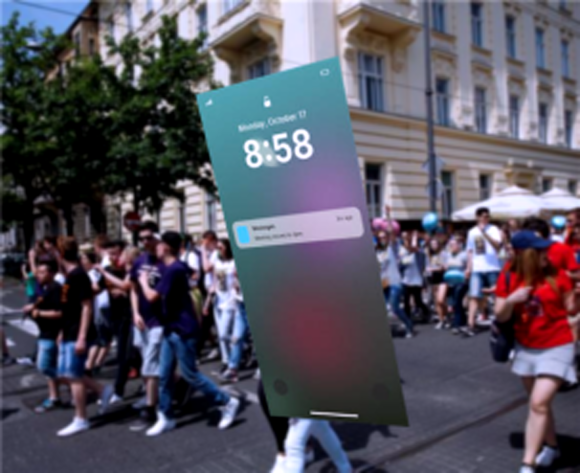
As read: h=8 m=58
